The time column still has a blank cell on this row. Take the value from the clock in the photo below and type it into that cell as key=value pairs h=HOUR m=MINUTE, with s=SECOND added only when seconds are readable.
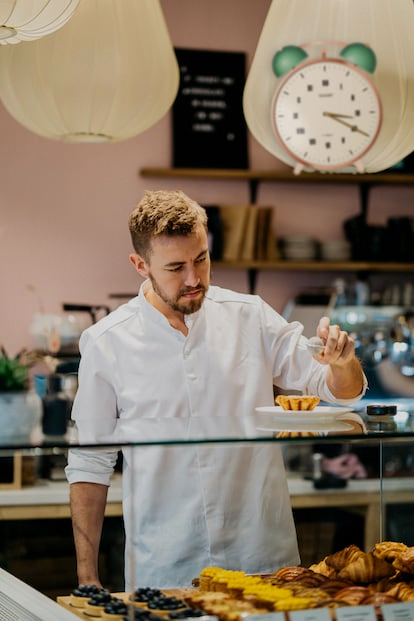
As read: h=3 m=20
